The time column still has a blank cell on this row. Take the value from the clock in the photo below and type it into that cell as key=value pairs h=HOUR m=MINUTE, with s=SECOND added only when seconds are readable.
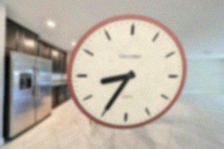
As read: h=8 m=35
